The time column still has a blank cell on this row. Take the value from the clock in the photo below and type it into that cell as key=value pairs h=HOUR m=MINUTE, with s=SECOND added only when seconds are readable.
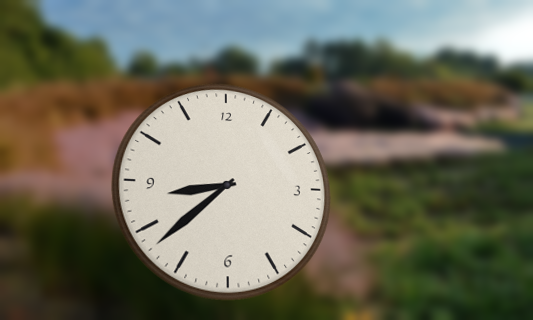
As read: h=8 m=38
